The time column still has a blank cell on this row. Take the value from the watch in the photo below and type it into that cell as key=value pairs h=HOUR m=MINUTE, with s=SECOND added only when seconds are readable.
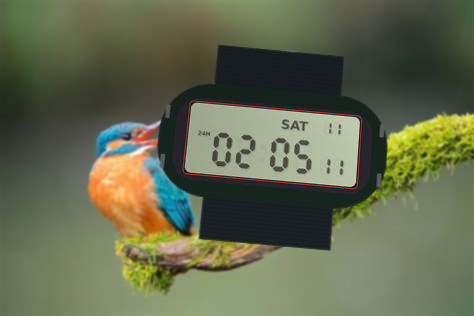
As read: h=2 m=5 s=11
